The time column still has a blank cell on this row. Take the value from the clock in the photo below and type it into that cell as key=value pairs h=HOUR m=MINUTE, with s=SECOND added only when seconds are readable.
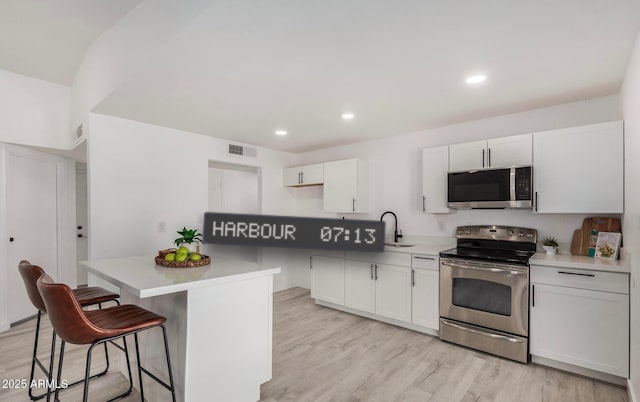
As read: h=7 m=13
